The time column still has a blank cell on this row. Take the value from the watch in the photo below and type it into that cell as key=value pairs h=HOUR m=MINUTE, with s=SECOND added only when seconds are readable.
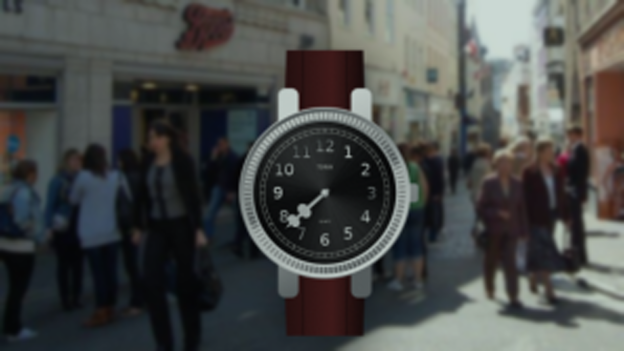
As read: h=7 m=38
